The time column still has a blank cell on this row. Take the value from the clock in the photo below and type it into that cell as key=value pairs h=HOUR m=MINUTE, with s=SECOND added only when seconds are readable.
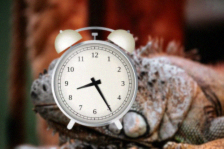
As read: h=8 m=25
